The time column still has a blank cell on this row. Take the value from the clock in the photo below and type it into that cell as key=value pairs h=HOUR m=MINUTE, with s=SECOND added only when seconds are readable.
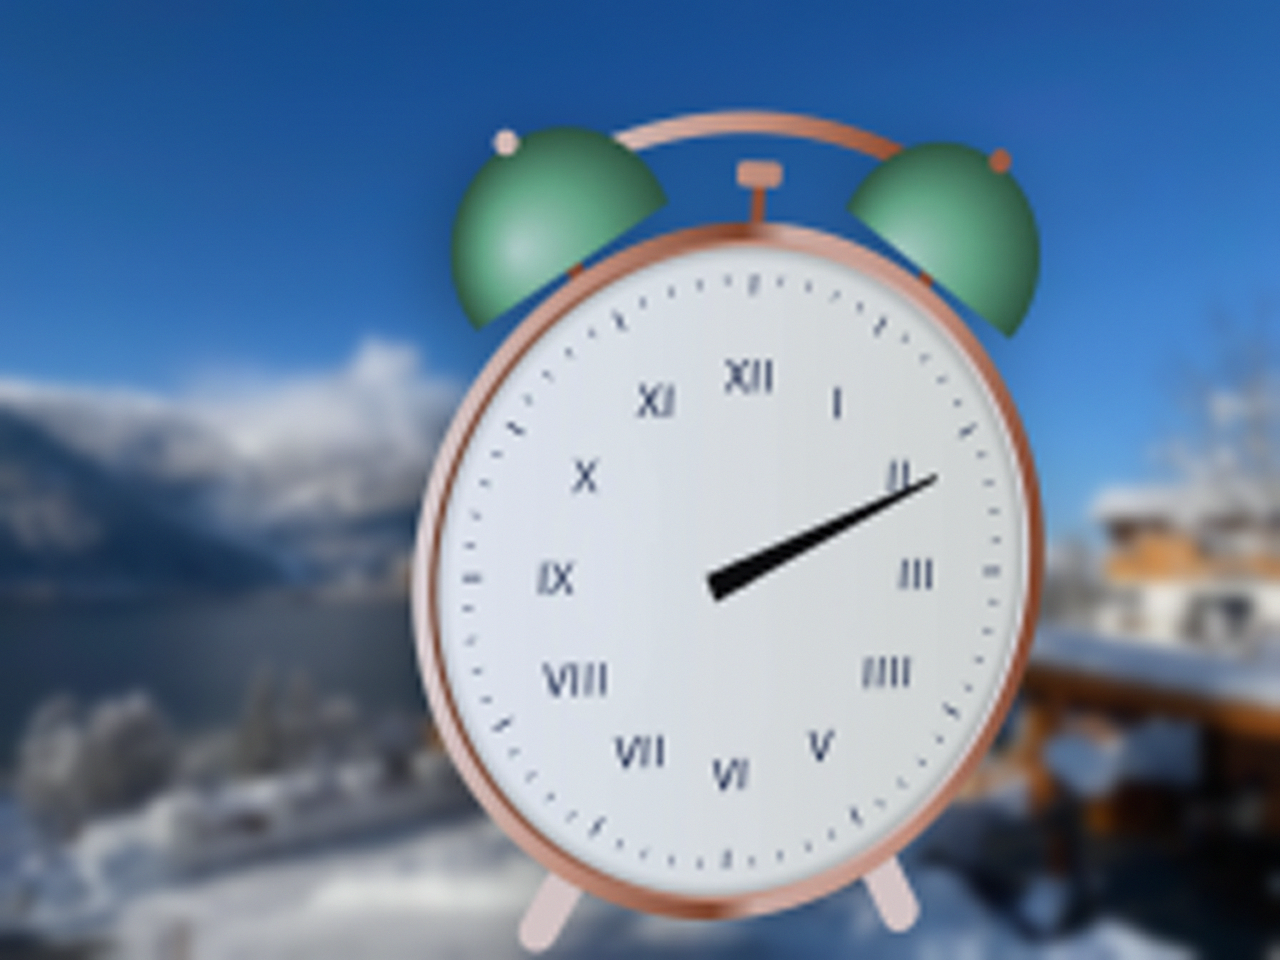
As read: h=2 m=11
